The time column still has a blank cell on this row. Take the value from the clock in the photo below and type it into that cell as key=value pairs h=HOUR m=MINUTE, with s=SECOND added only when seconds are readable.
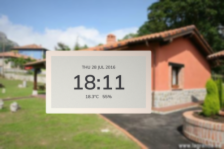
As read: h=18 m=11
